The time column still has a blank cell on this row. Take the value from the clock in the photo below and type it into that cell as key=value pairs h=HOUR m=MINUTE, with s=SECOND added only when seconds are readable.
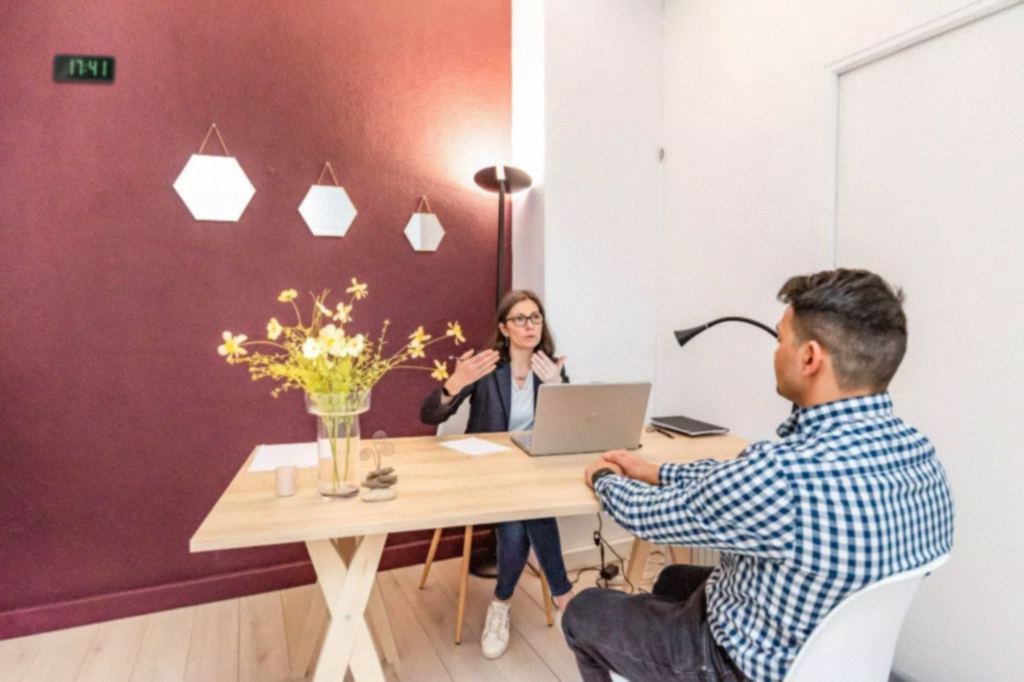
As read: h=17 m=41
